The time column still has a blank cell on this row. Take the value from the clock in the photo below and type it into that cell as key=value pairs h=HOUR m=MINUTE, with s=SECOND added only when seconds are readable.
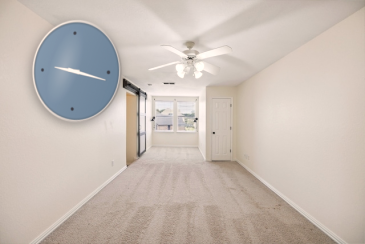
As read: h=9 m=17
